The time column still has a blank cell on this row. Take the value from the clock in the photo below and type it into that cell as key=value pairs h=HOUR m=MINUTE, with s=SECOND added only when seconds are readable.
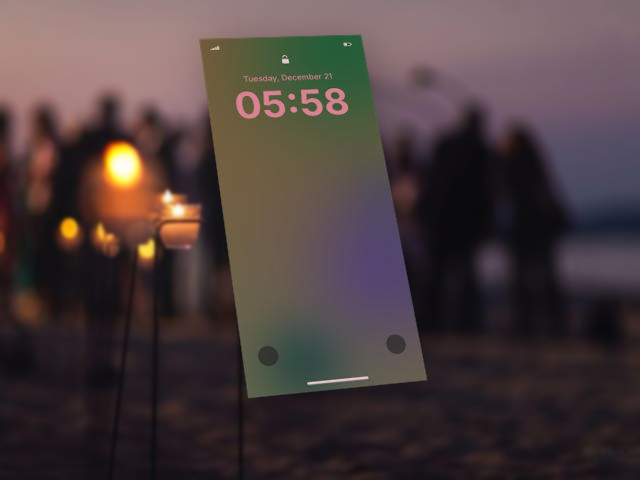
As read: h=5 m=58
